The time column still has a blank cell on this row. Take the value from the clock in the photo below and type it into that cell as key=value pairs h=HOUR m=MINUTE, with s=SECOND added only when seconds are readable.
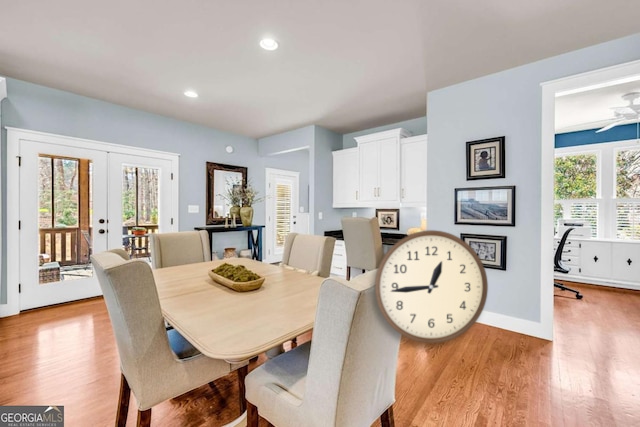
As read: h=12 m=44
